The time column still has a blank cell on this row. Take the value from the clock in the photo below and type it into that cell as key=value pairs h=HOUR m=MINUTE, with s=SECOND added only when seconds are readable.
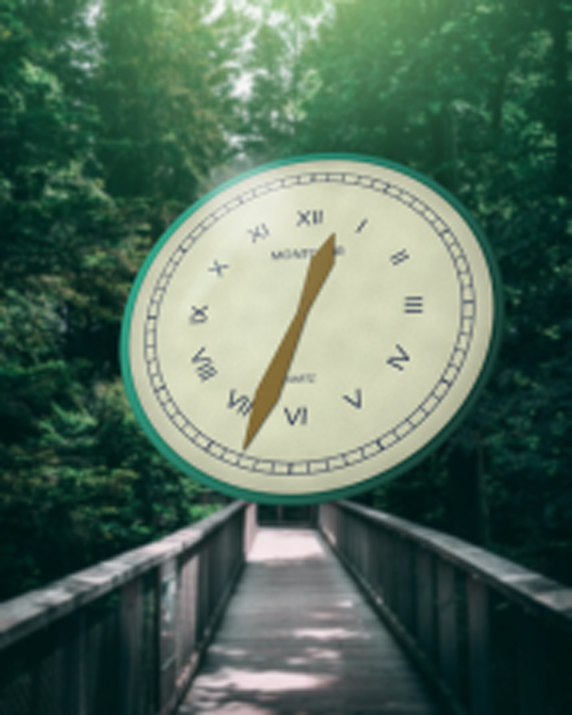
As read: h=12 m=33
